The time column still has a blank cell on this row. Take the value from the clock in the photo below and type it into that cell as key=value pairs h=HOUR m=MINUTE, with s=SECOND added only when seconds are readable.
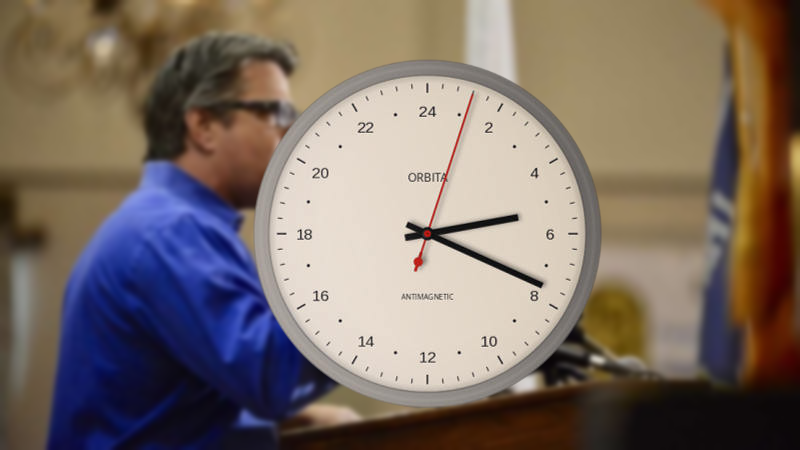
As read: h=5 m=19 s=3
